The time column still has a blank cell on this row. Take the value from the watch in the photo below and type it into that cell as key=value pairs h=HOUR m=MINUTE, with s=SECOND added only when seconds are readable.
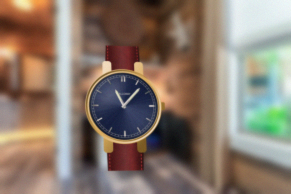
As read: h=11 m=7
